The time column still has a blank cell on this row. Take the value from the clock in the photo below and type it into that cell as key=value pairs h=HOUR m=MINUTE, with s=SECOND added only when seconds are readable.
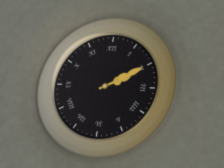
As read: h=2 m=10
